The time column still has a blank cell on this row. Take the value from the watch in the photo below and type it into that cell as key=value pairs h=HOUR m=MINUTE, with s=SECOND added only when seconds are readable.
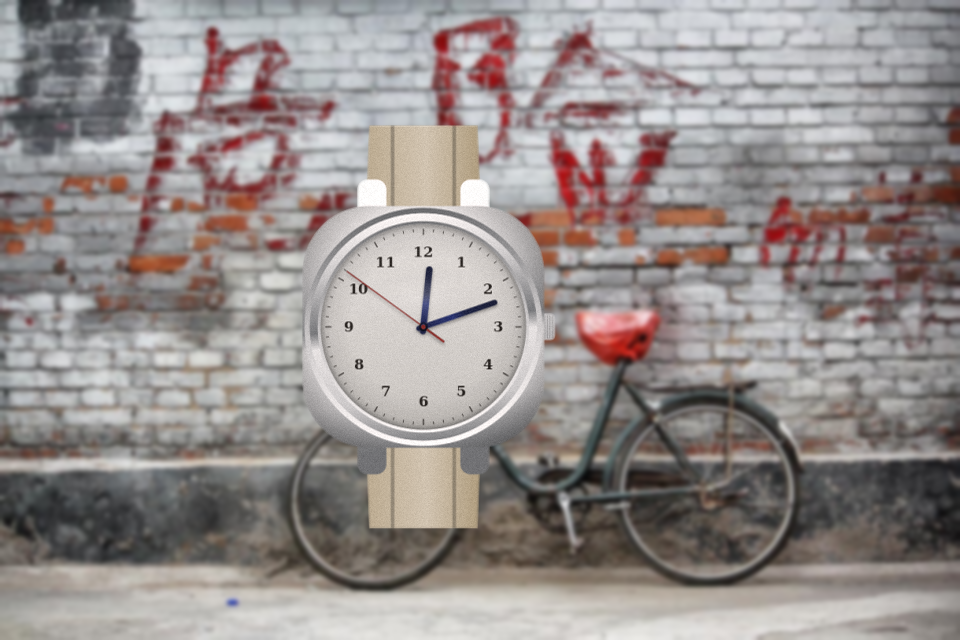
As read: h=12 m=11 s=51
